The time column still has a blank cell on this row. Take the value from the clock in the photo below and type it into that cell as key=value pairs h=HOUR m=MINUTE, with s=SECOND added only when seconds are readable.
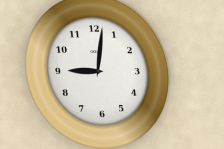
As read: h=9 m=2
